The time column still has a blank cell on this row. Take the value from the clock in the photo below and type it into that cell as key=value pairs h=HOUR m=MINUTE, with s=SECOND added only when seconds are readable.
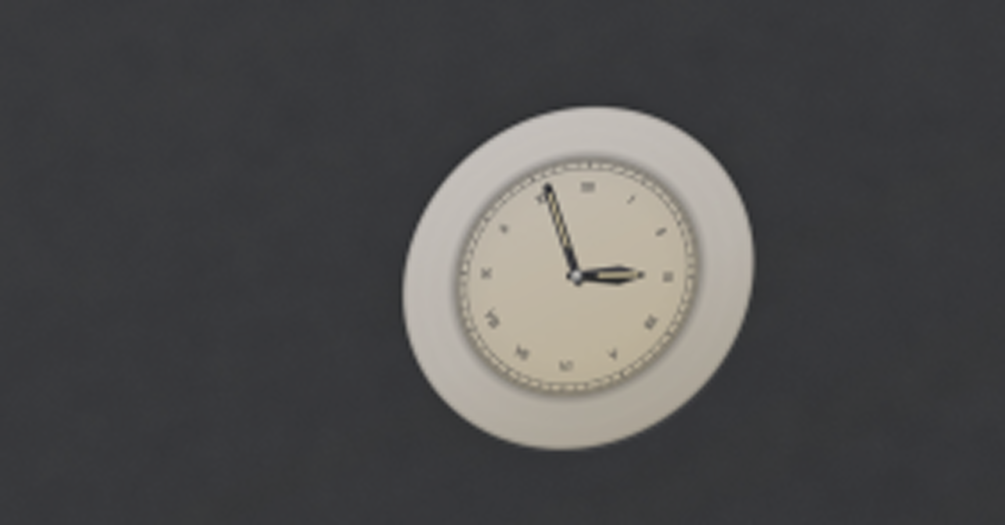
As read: h=2 m=56
